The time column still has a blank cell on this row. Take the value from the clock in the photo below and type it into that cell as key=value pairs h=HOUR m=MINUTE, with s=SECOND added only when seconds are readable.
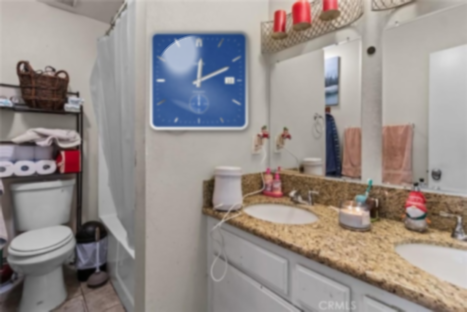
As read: h=12 m=11
